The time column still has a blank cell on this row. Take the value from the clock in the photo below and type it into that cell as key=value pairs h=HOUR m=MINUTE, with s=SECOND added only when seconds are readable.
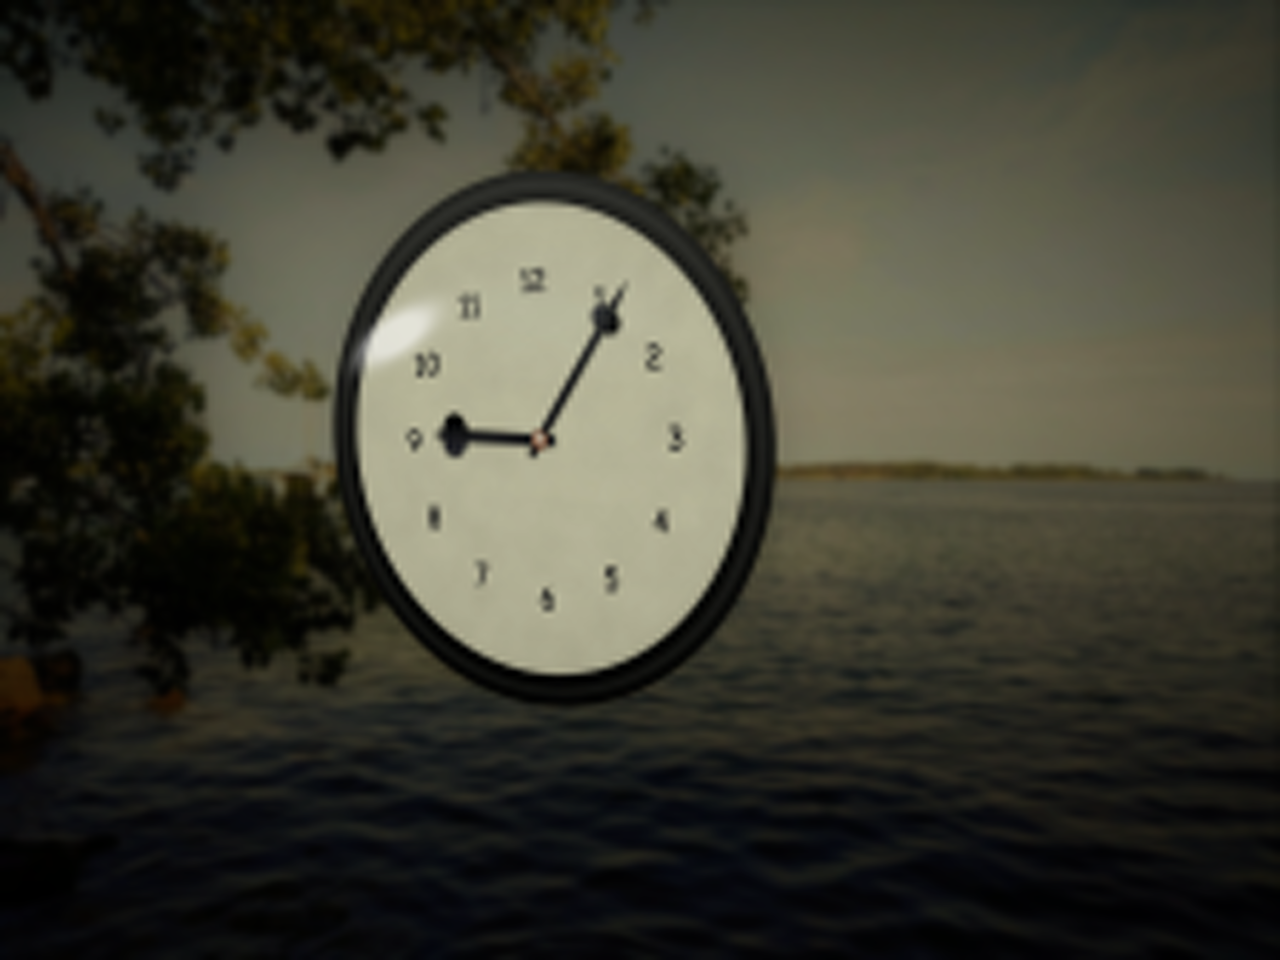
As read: h=9 m=6
